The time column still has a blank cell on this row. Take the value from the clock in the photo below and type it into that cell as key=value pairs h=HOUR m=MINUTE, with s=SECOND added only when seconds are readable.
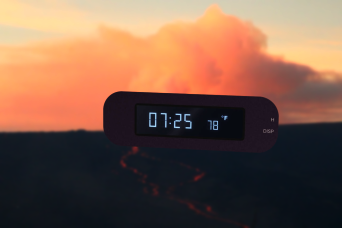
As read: h=7 m=25
